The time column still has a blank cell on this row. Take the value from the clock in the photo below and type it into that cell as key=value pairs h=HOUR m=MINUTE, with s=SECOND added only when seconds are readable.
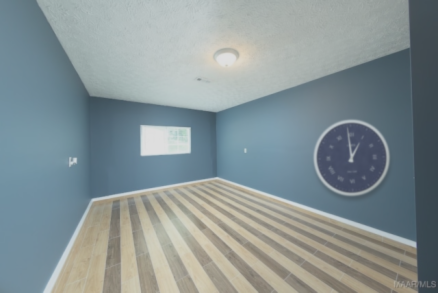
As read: h=12 m=59
